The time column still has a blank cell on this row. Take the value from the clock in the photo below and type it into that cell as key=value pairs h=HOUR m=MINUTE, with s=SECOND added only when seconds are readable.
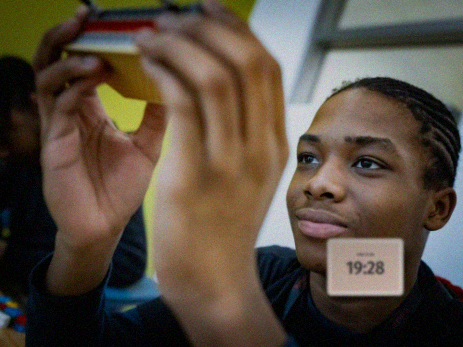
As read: h=19 m=28
